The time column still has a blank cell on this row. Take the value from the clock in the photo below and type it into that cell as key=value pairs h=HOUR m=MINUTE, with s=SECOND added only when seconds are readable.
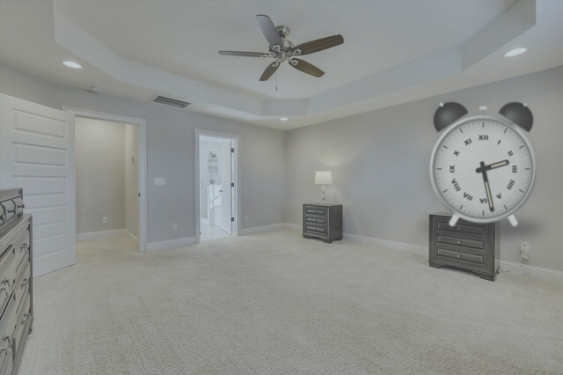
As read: h=2 m=28
